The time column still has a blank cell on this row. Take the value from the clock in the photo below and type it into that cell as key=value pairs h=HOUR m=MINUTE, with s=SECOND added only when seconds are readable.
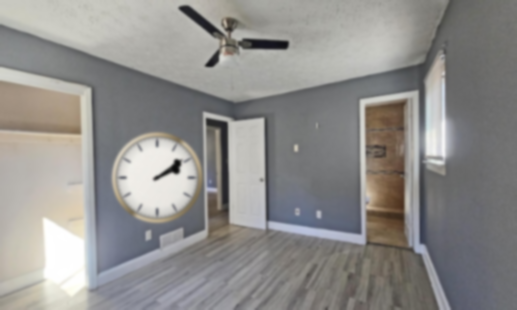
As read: h=2 m=9
